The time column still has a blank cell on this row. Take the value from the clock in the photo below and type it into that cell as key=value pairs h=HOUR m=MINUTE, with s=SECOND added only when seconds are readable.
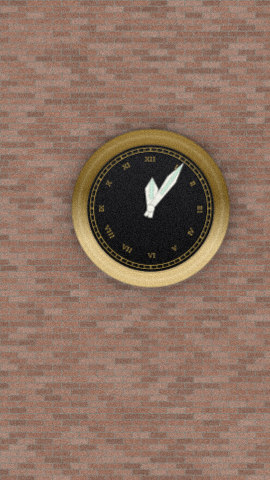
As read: h=12 m=6
